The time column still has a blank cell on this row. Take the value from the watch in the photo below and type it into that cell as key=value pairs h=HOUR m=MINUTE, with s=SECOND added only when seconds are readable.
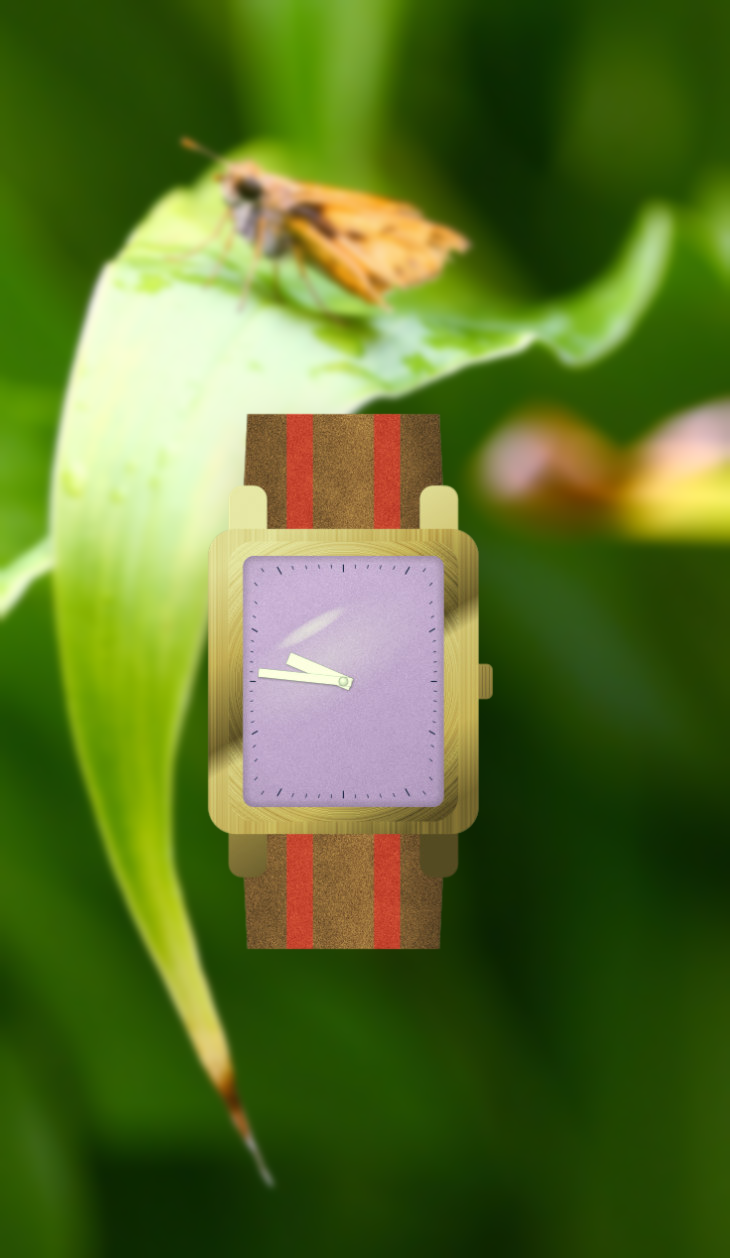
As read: h=9 m=46
